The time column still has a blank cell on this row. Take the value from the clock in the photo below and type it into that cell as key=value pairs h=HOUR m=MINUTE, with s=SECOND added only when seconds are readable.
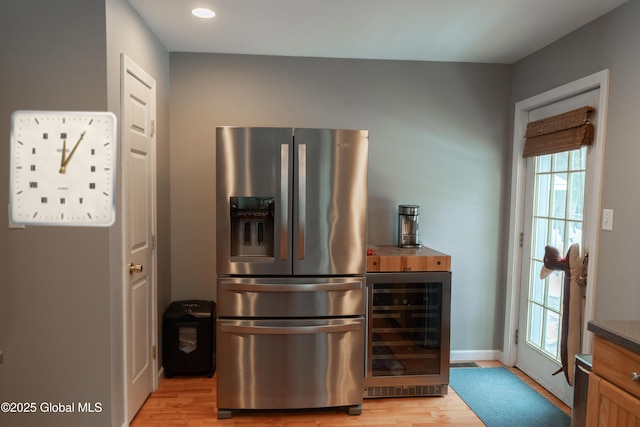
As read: h=12 m=5
